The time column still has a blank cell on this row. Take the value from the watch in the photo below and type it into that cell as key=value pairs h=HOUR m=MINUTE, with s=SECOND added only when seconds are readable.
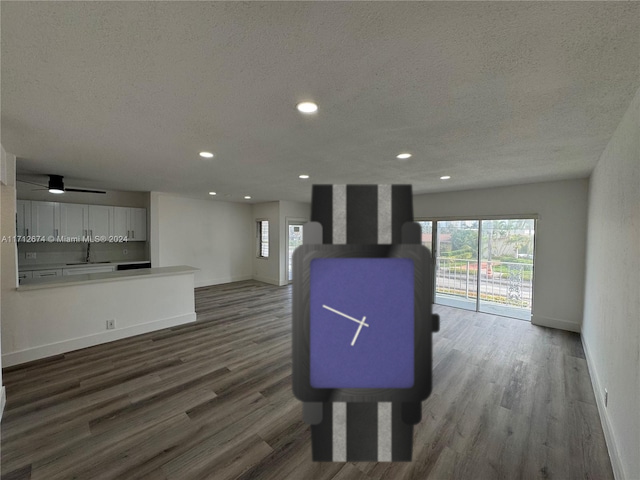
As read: h=6 m=49
